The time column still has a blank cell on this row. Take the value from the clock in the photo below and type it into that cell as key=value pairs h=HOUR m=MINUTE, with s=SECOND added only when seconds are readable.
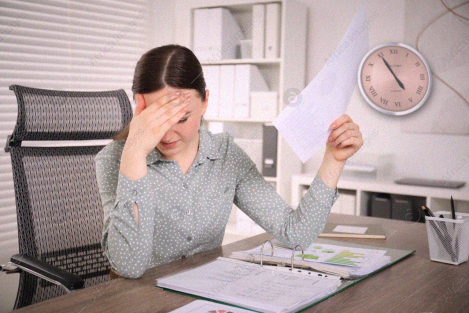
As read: h=4 m=55
